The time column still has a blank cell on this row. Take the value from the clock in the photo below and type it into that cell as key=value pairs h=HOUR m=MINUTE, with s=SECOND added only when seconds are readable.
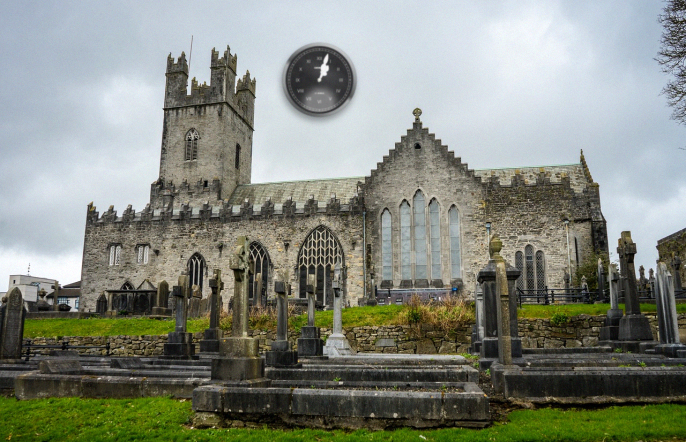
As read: h=1 m=3
